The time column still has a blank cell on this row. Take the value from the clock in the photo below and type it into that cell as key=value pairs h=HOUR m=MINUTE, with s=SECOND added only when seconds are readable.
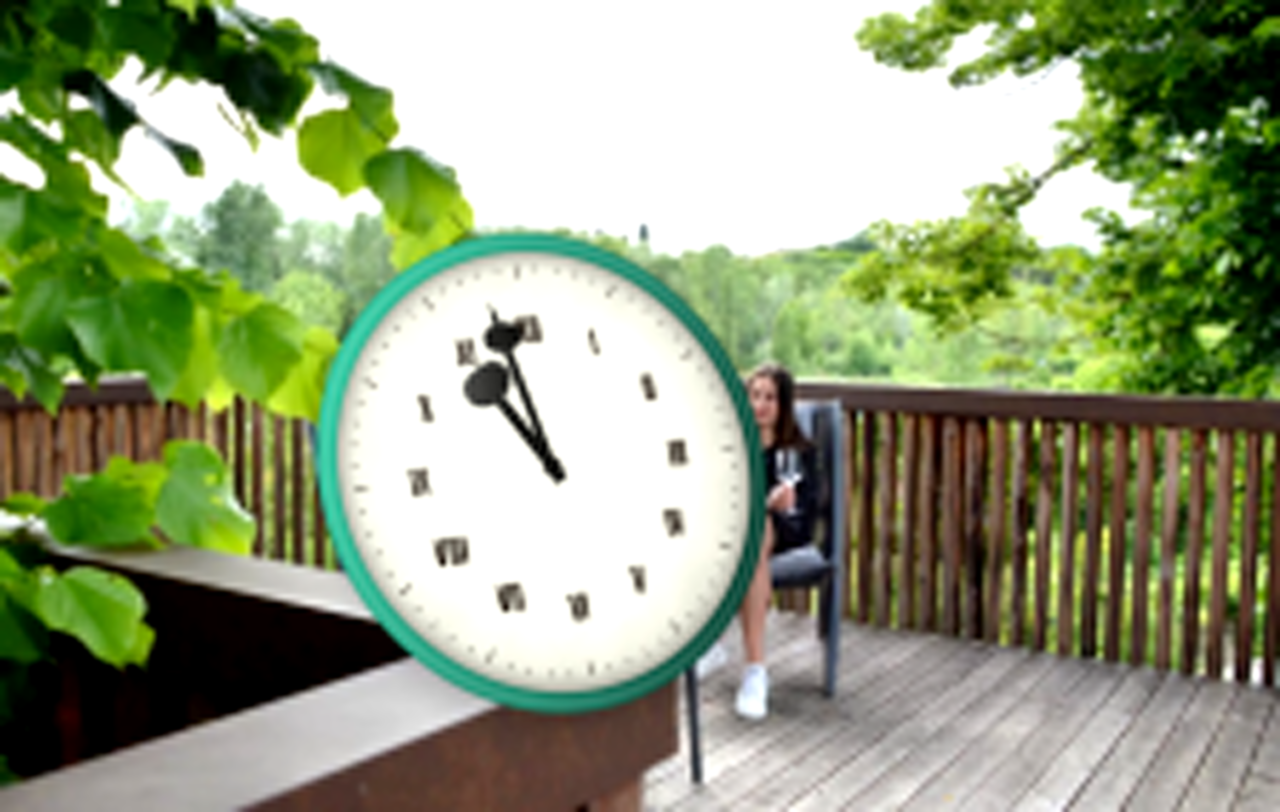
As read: h=10 m=58
